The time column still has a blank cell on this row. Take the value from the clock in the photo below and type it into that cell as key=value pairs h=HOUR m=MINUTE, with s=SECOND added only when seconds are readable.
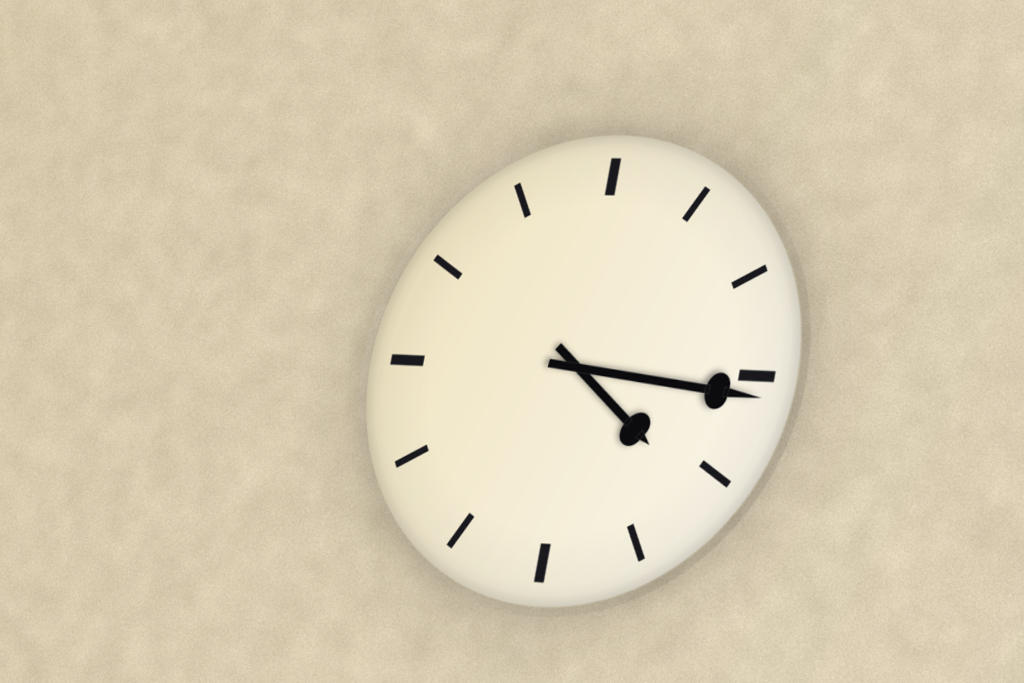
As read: h=4 m=16
